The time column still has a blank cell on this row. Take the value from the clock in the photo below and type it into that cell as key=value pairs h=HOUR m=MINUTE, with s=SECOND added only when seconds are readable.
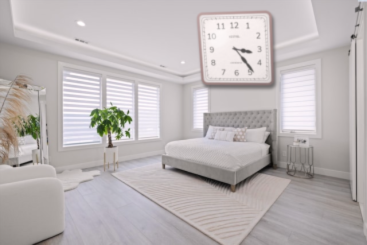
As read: h=3 m=24
